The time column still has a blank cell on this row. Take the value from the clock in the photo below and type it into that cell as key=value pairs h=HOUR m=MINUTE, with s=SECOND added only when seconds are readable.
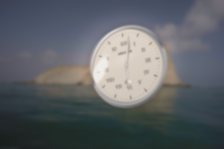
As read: h=6 m=2
